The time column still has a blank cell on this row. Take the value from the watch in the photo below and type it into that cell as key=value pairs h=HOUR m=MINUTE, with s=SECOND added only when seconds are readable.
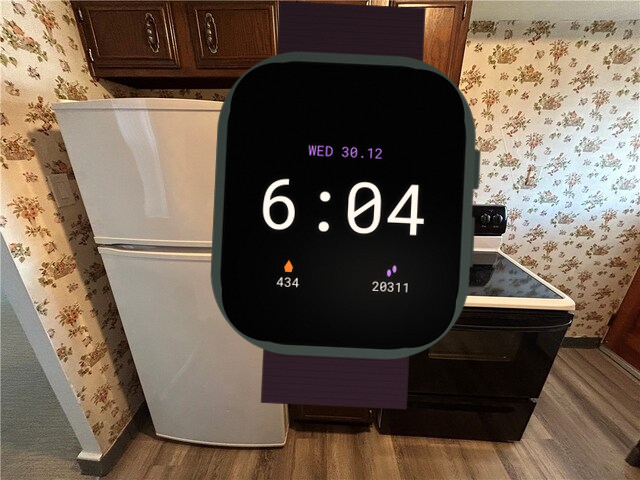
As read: h=6 m=4
